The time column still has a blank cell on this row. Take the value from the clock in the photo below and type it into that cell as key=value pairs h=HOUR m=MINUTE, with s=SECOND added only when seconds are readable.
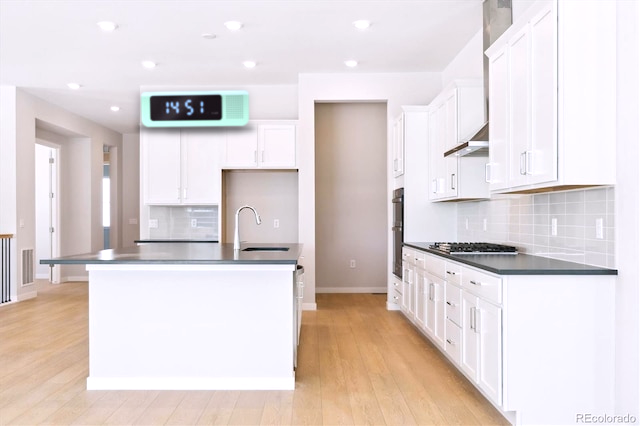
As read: h=14 m=51
